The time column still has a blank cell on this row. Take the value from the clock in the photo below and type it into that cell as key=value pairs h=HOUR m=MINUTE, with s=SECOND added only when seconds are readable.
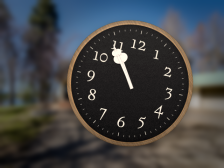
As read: h=10 m=54
